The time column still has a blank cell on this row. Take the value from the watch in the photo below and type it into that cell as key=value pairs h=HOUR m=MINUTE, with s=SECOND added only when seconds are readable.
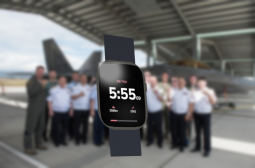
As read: h=5 m=55
